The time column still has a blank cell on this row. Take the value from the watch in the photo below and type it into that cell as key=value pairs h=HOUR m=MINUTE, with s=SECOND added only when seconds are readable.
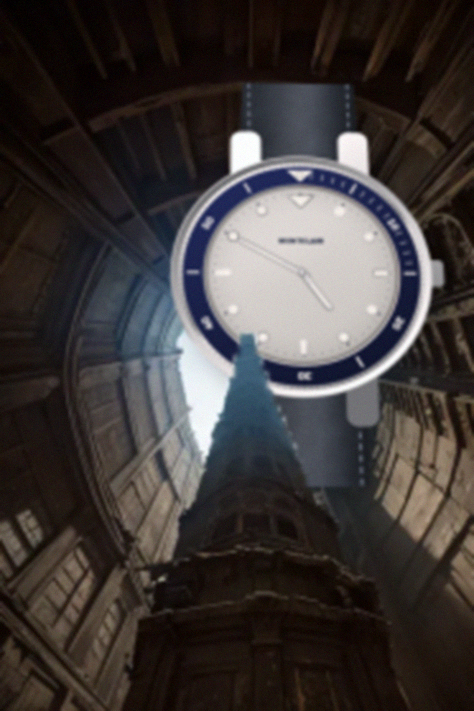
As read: h=4 m=50
